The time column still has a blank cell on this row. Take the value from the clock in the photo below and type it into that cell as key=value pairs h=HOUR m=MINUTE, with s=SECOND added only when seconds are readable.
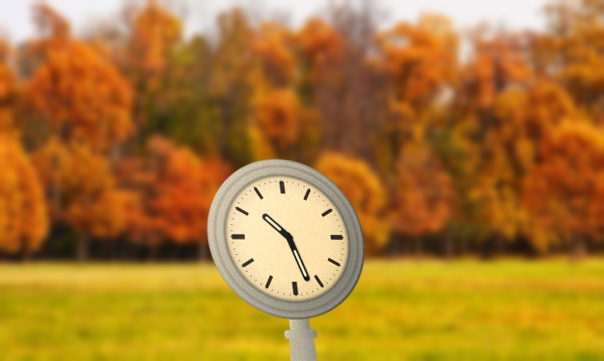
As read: h=10 m=27
